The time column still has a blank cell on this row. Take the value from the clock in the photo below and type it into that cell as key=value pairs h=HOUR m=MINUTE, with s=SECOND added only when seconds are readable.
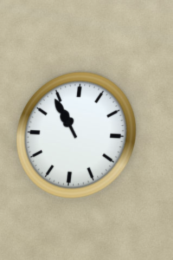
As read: h=10 m=54
